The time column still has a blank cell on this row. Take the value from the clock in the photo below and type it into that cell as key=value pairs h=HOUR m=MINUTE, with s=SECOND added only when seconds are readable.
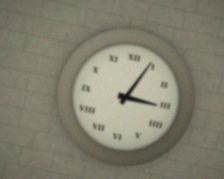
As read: h=3 m=4
